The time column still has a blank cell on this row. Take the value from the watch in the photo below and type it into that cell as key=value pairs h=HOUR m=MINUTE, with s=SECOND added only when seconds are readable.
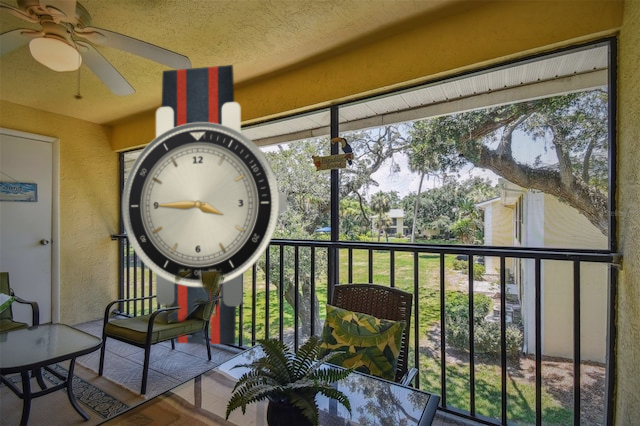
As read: h=3 m=45
